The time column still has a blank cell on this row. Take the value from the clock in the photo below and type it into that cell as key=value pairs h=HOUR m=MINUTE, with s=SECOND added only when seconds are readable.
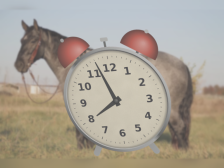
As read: h=7 m=57
